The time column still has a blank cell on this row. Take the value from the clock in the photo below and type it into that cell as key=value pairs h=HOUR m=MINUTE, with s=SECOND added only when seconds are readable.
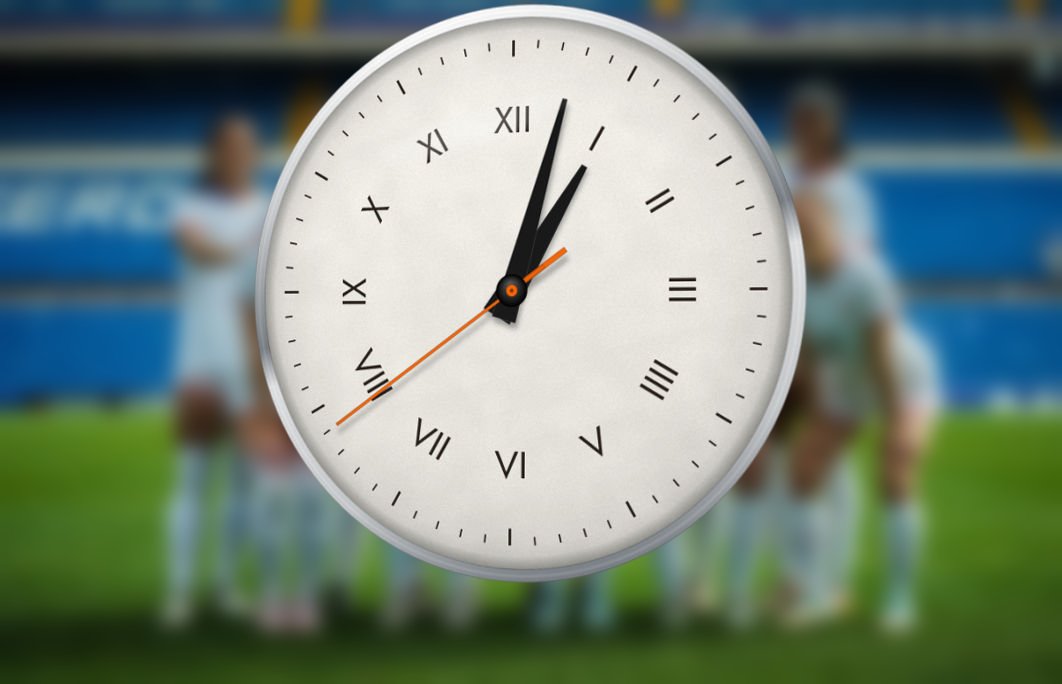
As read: h=1 m=2 s=39
